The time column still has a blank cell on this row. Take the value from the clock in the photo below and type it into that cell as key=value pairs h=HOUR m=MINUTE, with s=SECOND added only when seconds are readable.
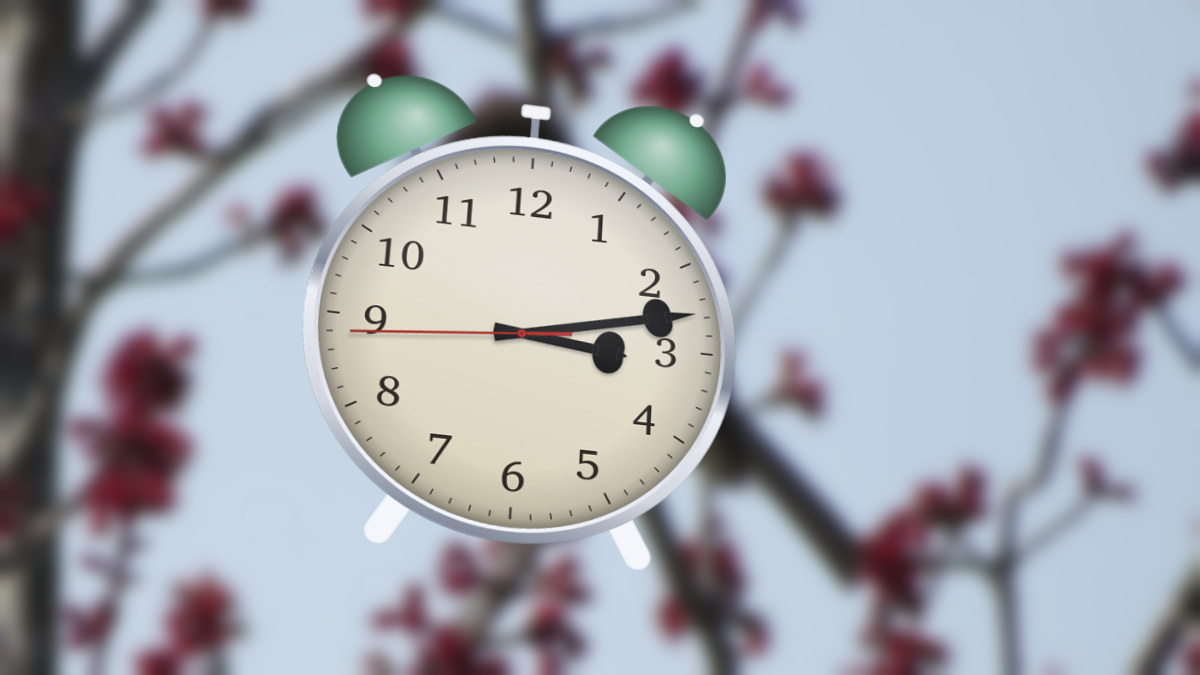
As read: h=3 m=12 s=44
